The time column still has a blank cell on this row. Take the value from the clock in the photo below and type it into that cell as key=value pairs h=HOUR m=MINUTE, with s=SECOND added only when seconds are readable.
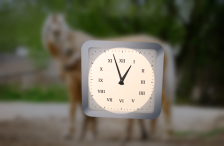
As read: h=12 m=57
